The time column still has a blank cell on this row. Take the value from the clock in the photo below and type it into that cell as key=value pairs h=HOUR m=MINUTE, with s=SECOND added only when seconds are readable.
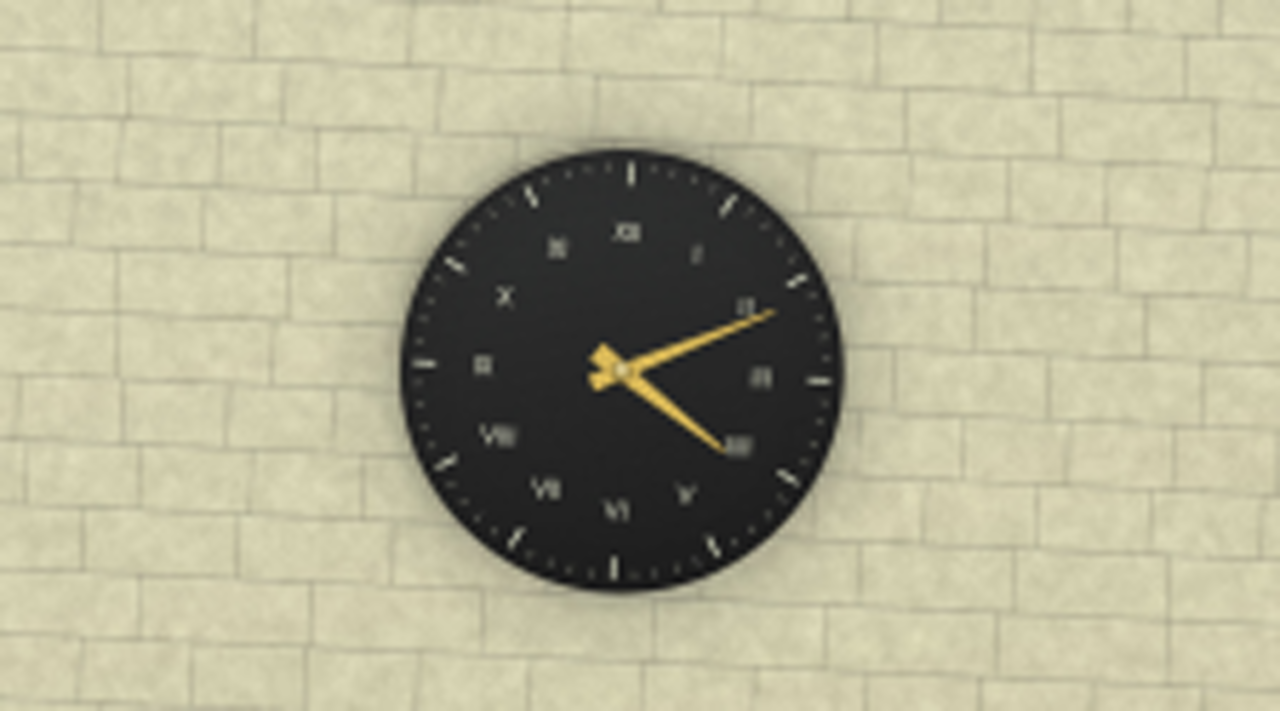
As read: h=4 m=11
